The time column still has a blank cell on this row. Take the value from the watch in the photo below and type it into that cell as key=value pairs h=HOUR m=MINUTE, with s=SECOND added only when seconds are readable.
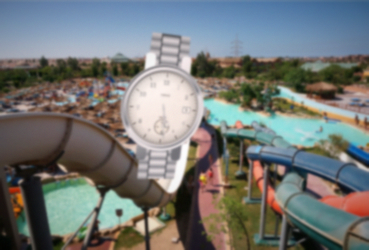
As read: h=5 m=29
